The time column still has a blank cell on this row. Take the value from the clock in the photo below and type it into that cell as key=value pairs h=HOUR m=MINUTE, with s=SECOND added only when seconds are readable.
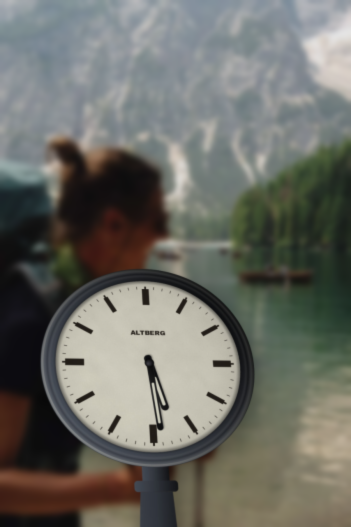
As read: h=5 m=29
